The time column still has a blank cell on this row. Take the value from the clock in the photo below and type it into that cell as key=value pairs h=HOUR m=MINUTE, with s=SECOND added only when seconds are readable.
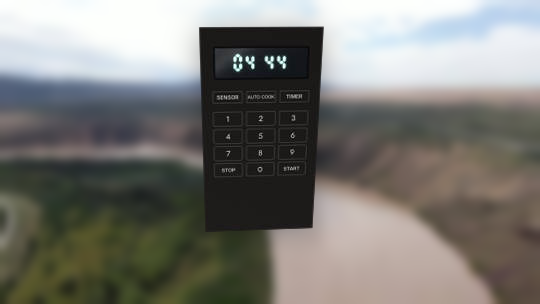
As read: h=4 m=44
